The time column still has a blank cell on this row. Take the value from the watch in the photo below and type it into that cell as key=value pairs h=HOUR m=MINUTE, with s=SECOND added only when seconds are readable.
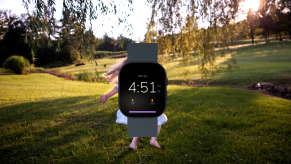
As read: h=4 m=51
